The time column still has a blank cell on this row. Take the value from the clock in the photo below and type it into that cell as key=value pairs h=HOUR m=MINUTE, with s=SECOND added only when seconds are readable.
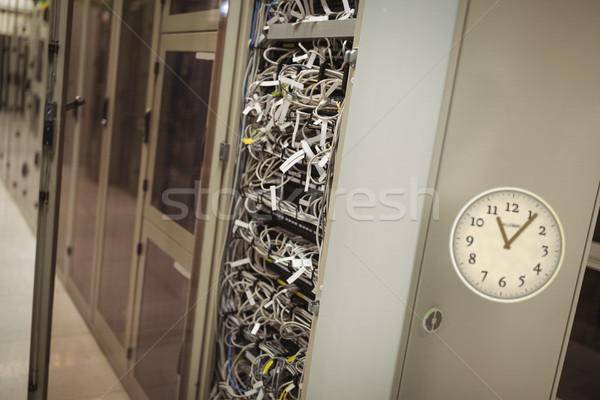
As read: h=11 m=6
